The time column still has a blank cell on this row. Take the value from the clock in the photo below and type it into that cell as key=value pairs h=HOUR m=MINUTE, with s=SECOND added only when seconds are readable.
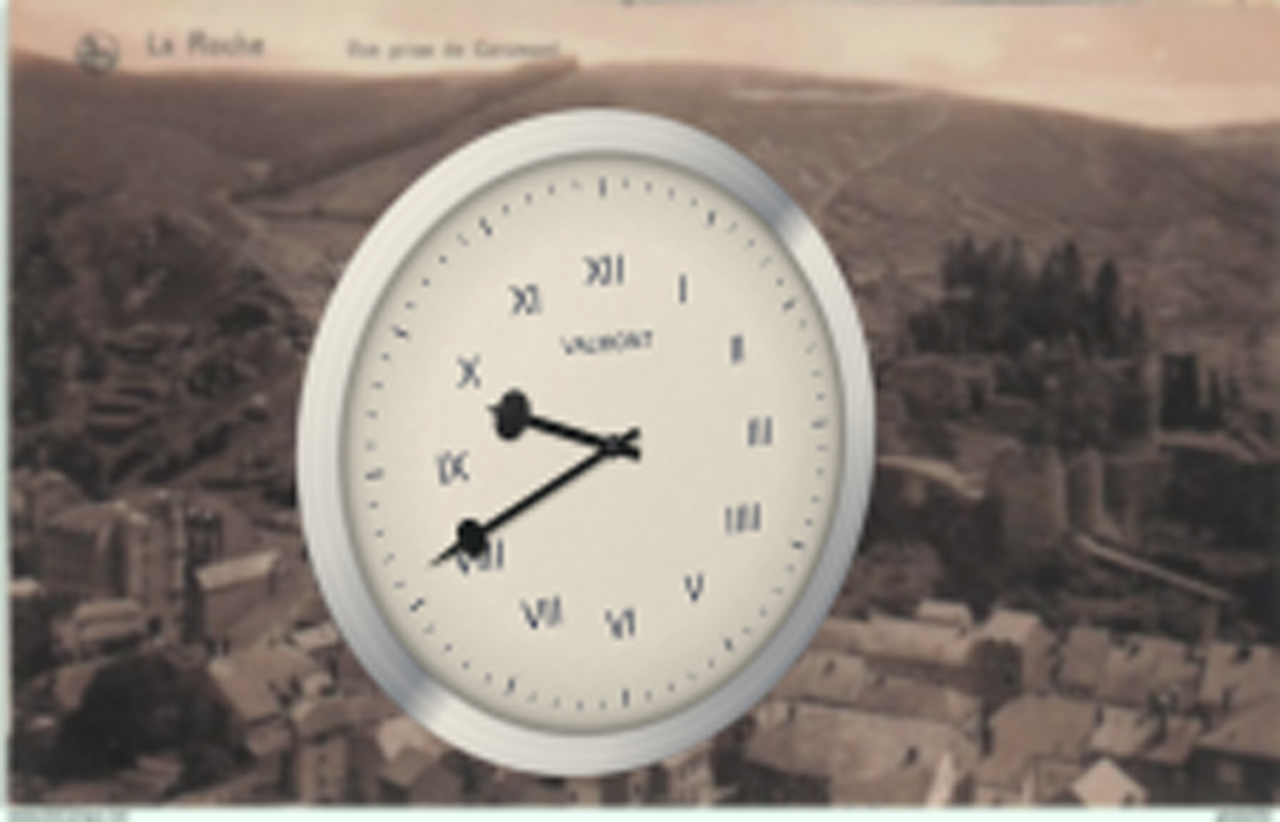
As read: h=9 m=41
